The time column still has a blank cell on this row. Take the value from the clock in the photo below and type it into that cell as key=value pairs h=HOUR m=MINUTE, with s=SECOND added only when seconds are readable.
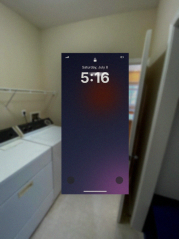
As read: h=5 m=16
